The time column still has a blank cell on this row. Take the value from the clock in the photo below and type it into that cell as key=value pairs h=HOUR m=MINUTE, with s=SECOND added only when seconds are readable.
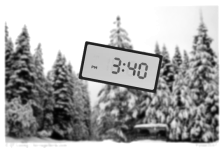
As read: h=3 m=40
